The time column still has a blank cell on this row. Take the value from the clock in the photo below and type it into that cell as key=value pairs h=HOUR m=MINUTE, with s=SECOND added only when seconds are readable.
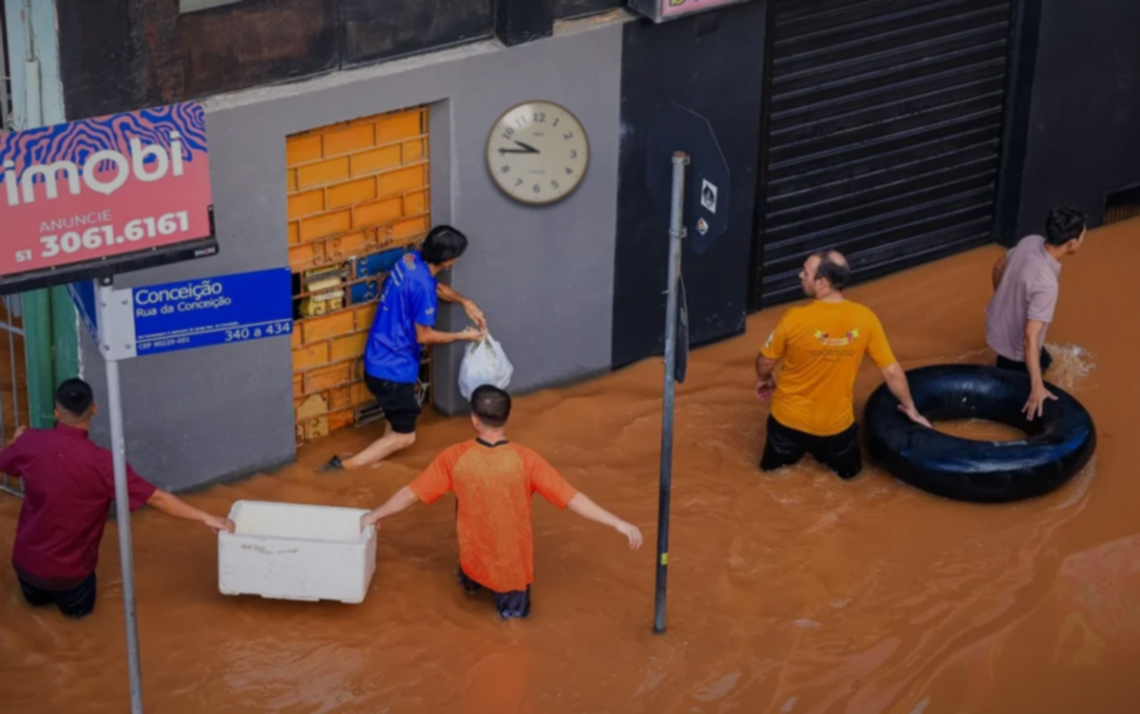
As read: h=9 m=45
